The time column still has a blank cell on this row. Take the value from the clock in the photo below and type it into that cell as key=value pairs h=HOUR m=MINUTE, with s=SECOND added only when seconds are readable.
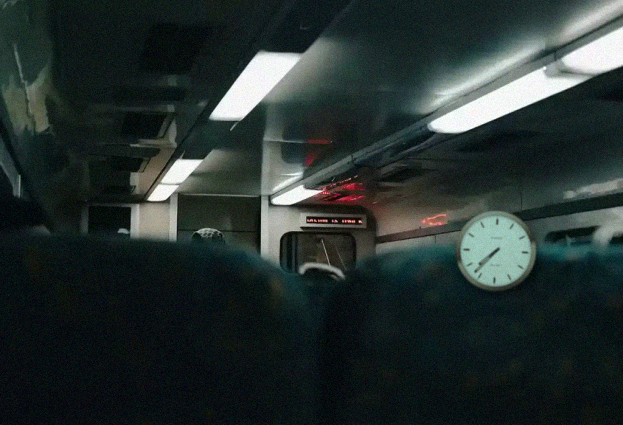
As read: h=7 m=37
